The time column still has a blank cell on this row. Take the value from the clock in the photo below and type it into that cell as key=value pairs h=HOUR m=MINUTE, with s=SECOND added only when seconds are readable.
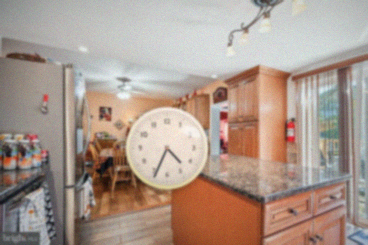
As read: h=4 m=34
